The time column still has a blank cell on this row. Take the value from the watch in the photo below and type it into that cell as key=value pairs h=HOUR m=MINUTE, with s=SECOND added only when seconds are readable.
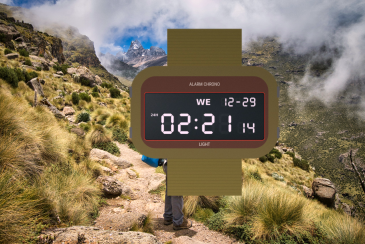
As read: h=2 m=21 s=14
